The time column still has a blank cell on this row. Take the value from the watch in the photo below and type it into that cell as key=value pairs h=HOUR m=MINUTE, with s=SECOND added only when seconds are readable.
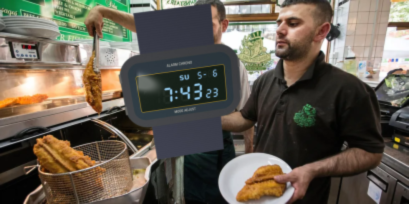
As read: h=7 m=43 s=23
